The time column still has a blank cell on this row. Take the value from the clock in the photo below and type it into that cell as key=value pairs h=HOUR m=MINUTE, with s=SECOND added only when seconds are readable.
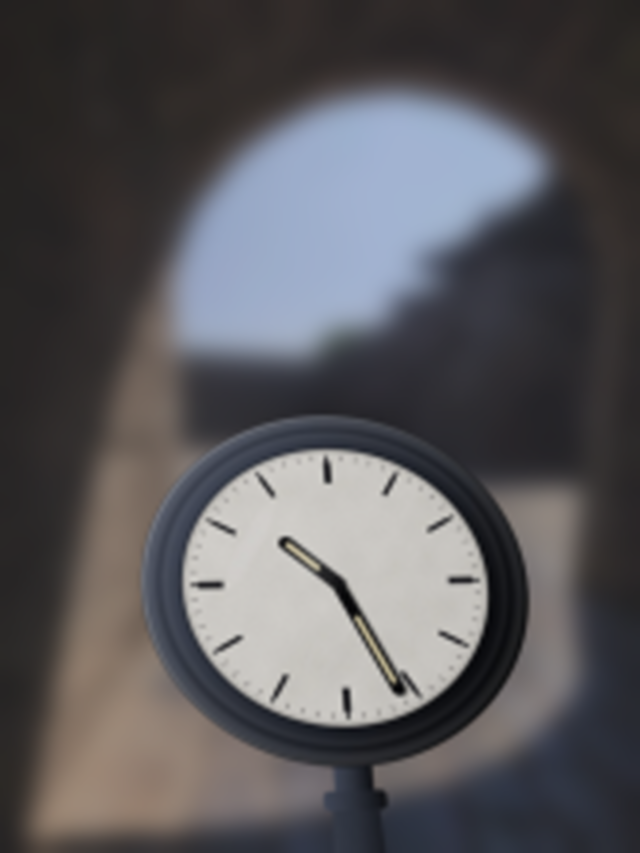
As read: h=10 m=26
